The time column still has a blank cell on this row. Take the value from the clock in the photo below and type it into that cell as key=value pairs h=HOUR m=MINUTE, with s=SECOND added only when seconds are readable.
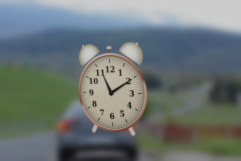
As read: h=11 m=10
